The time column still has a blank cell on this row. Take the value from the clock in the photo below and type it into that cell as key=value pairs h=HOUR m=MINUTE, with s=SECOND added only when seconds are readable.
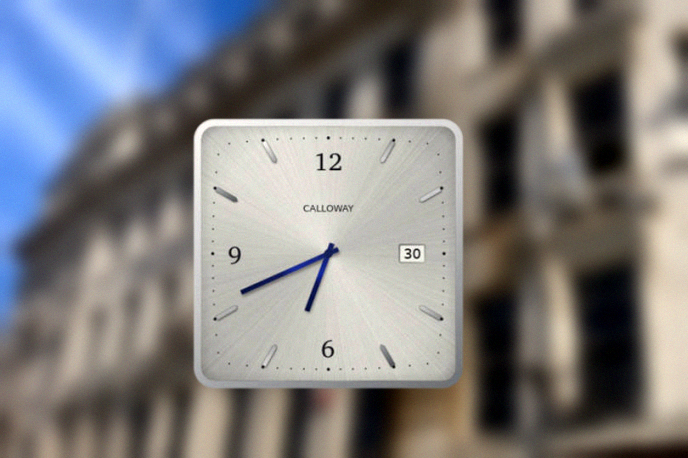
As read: h=6 m=41
